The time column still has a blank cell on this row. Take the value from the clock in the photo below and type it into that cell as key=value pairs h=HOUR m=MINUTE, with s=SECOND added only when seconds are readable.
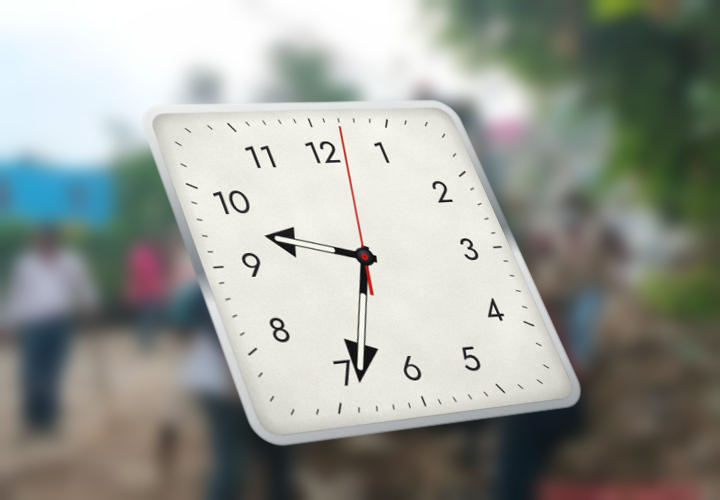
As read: h=9 m=34 s=2
